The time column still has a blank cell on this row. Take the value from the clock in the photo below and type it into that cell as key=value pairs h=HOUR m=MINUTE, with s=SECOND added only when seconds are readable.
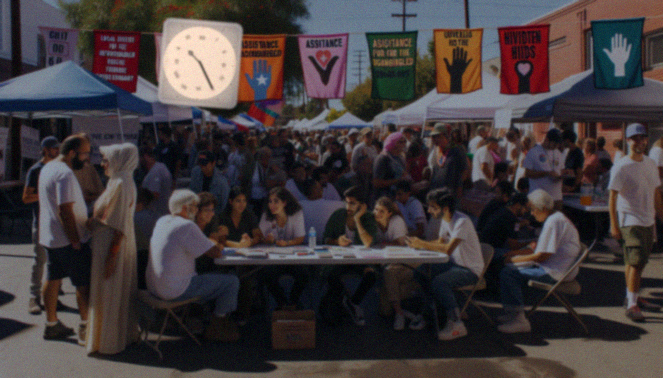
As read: h=10 m=25
